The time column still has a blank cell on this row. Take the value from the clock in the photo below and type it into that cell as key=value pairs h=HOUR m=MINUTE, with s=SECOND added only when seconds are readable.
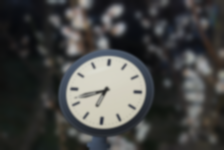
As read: h=6 m=42
